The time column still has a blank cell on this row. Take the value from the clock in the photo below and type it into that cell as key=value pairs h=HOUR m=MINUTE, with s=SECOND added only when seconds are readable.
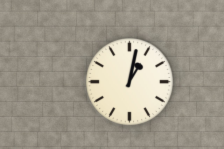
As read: h=1 m=2
